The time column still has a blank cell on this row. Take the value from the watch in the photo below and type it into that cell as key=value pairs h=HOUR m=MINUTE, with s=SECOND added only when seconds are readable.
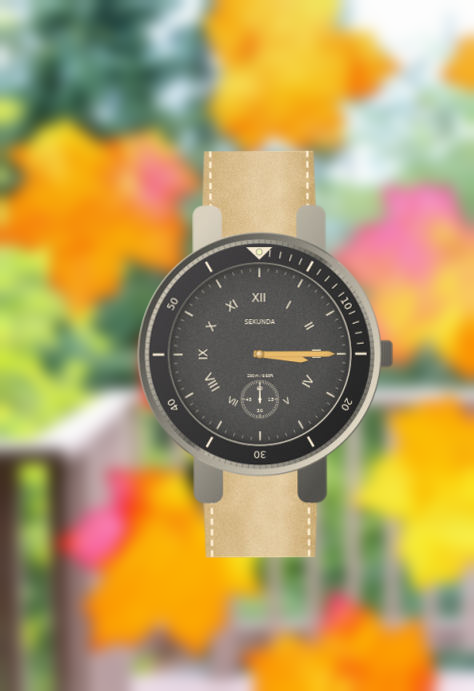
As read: h=3 m=15
